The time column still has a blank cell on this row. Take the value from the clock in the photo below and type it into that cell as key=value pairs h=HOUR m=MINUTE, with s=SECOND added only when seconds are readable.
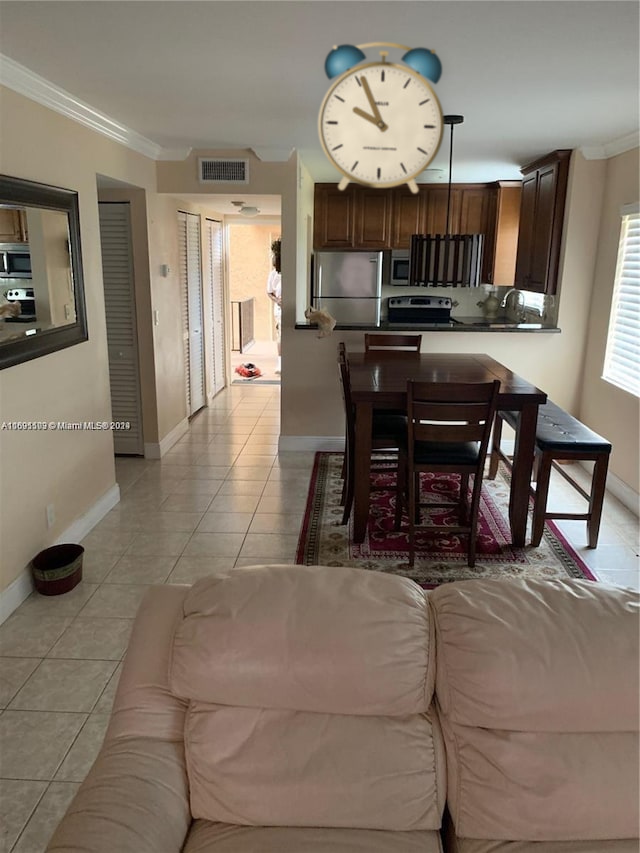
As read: h=9 m=56
